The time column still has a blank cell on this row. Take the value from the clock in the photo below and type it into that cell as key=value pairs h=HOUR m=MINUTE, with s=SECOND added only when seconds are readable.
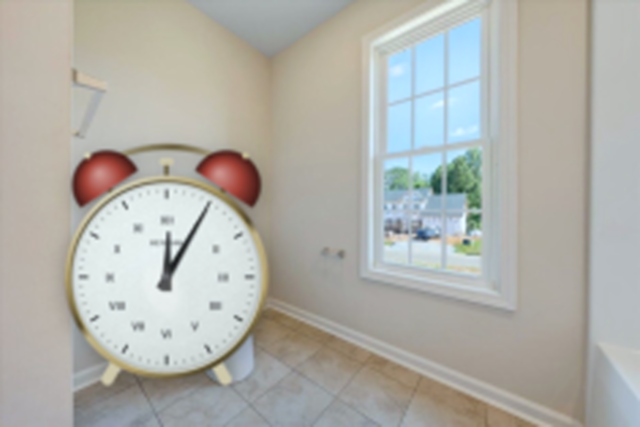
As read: h=12 m=5
